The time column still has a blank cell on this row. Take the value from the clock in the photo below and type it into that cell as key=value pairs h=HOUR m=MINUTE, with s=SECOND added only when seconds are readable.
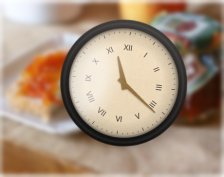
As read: h=11 m=21
